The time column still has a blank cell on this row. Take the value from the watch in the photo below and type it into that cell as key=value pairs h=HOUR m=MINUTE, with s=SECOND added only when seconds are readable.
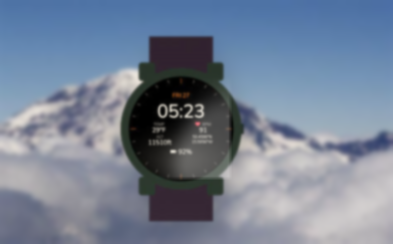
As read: h=5 m=23
